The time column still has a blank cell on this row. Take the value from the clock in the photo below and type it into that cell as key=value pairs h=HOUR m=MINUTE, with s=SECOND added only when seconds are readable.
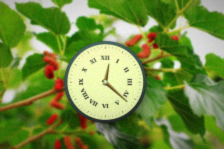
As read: h=12 m=22
